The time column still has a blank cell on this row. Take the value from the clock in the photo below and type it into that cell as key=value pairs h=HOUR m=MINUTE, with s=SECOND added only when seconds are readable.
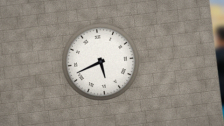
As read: h=5 m=42
